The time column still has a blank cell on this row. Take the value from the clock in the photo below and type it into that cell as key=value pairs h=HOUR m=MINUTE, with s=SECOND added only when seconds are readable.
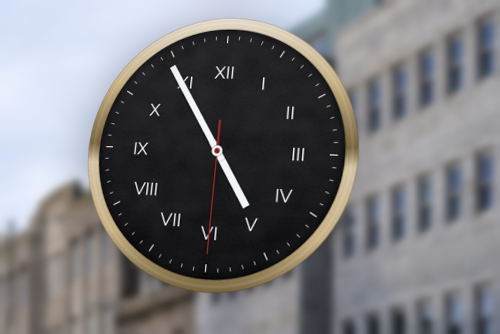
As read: h=4 m=54 s=30
